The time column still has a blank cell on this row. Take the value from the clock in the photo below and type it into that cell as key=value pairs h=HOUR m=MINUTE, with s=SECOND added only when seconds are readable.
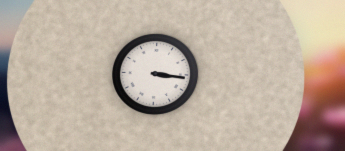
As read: h=3 m=16
